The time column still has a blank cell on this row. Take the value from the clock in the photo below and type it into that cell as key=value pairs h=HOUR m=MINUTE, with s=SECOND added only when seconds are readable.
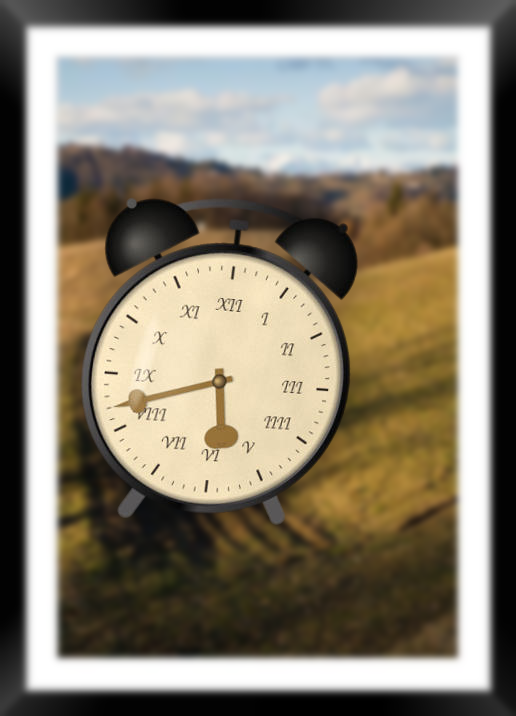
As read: h=5 m=42
